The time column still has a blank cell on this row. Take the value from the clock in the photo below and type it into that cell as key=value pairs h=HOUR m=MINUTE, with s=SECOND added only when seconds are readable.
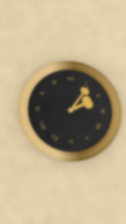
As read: h=2 m=6
